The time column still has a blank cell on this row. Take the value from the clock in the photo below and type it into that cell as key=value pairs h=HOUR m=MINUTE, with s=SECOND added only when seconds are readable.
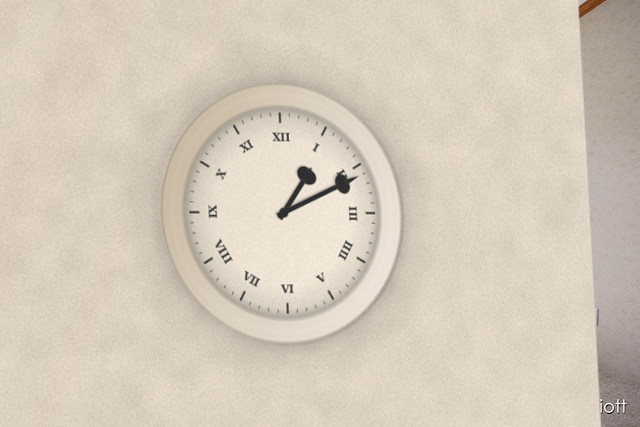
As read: h=1 m=11
